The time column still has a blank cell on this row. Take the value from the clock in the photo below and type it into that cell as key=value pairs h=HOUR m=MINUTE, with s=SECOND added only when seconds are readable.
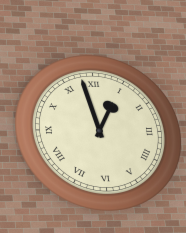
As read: h=12 m=58
